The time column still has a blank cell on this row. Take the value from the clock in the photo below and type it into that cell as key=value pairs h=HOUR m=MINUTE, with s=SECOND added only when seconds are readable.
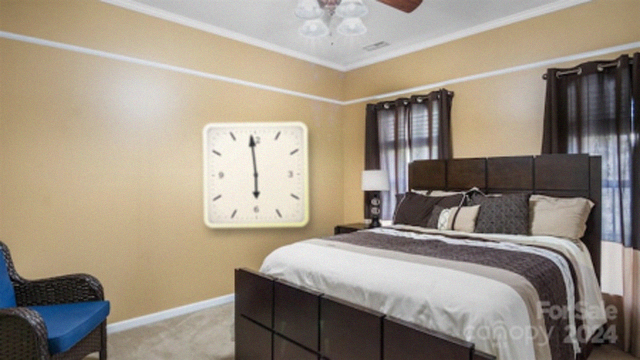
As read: h=5 m=59
